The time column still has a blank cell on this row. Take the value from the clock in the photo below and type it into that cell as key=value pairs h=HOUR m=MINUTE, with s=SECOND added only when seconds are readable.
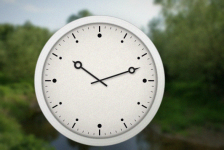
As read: h=10 m=12
